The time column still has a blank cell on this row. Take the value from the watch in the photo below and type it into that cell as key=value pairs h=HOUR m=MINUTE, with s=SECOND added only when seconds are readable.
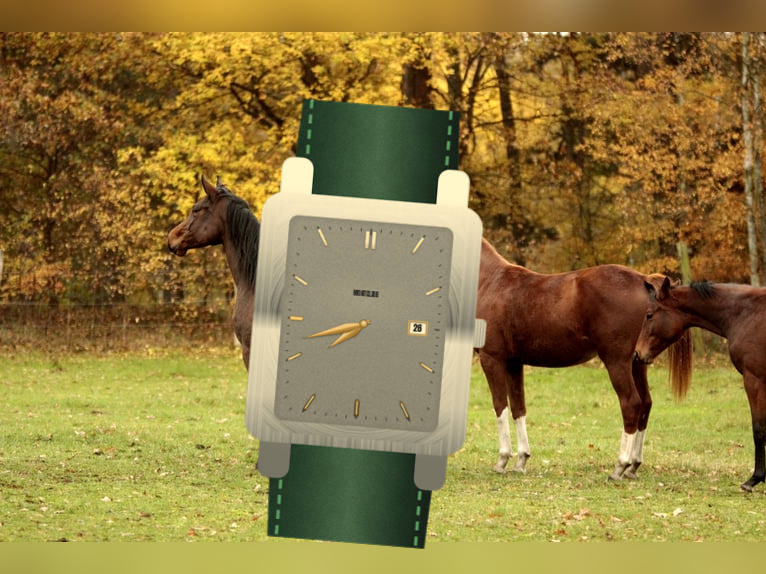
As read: h=7 m=42
